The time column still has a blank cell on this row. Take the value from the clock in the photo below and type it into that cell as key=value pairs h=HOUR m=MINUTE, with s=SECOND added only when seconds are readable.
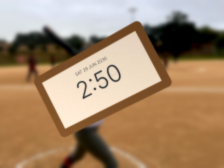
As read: h=2 m=50
